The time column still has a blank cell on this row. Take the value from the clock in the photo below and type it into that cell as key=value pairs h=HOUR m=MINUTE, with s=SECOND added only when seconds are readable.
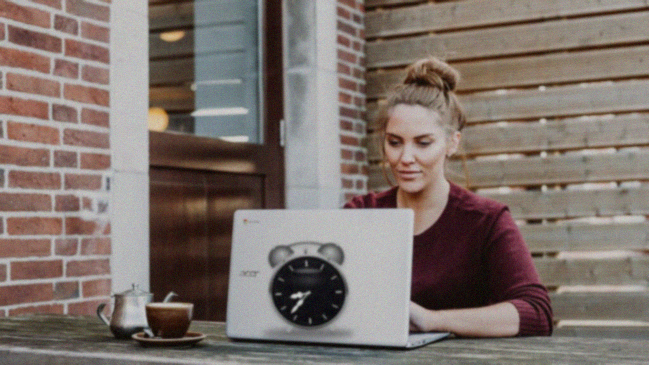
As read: h=8 m=37
